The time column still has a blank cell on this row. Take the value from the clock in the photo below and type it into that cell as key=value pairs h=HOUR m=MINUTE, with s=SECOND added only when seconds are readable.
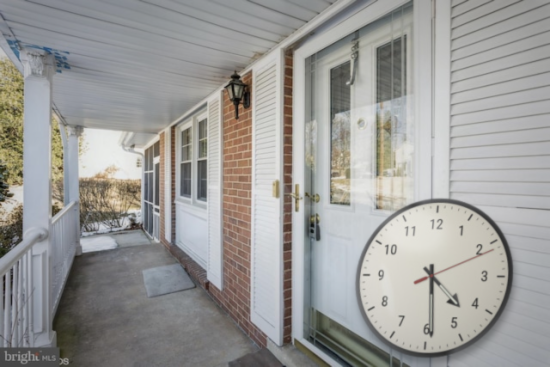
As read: h=4 m=29 s=11
